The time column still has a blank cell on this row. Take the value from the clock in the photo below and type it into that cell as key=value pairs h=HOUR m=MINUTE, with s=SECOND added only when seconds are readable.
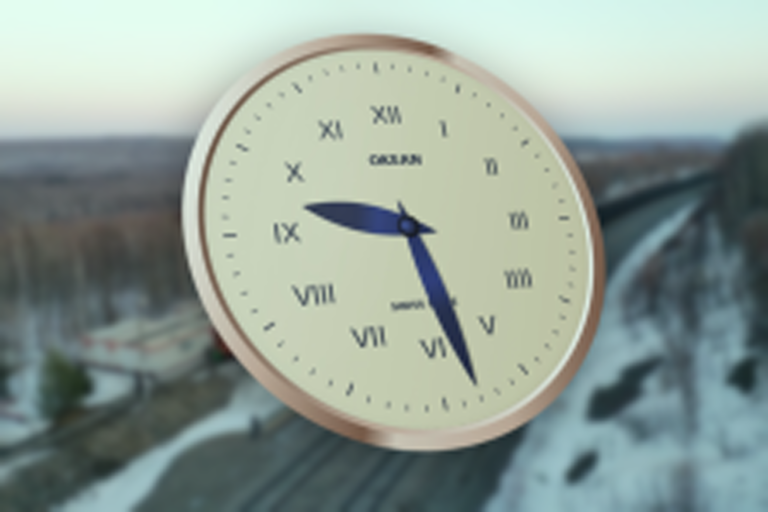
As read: h=9 m=28
